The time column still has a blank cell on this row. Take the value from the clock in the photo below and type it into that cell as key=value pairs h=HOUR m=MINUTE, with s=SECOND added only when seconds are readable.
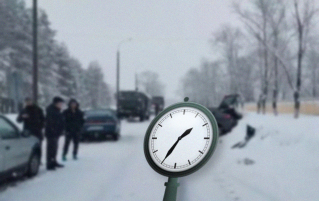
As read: h=1 m=35
